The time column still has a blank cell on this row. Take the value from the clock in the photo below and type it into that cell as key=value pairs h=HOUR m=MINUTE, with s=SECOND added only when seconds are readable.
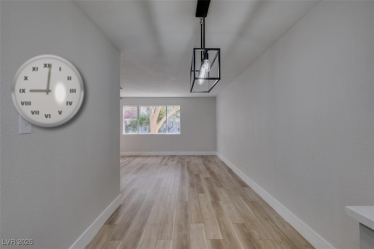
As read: h=9 m=1
